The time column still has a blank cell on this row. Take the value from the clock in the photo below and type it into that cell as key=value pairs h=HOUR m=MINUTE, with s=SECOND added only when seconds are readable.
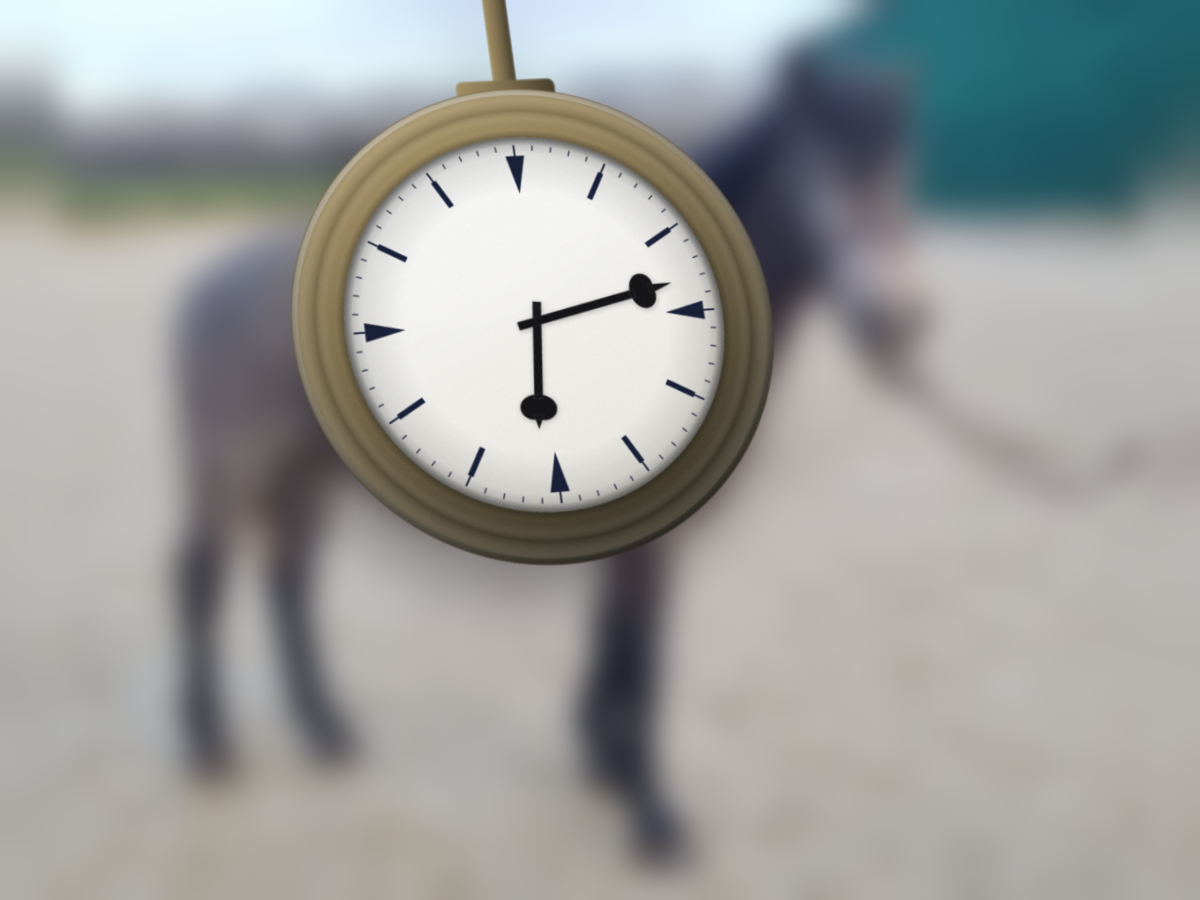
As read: h=6 m=13
